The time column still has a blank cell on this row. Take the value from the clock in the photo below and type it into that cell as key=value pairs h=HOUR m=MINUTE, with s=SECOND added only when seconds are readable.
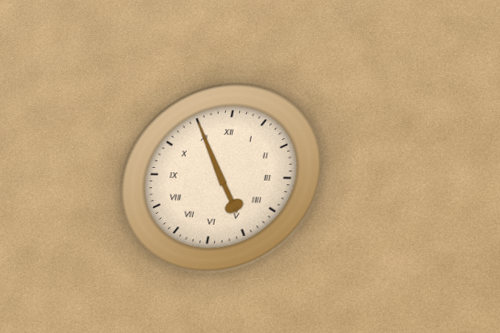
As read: h=4 m=55
